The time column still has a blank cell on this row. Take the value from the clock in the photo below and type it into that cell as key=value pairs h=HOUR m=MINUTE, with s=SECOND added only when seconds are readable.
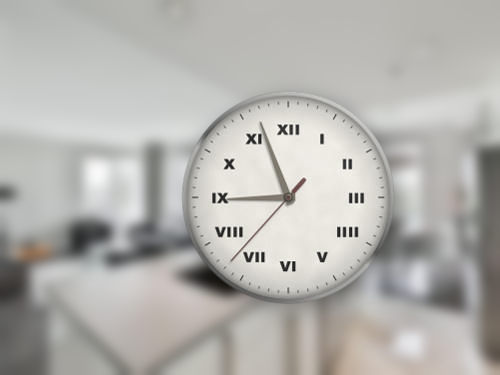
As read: h=8 m=56 s=37
